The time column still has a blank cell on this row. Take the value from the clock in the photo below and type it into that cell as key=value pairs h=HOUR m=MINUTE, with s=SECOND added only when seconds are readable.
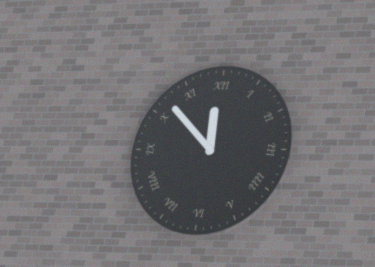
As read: h=11 m=52
